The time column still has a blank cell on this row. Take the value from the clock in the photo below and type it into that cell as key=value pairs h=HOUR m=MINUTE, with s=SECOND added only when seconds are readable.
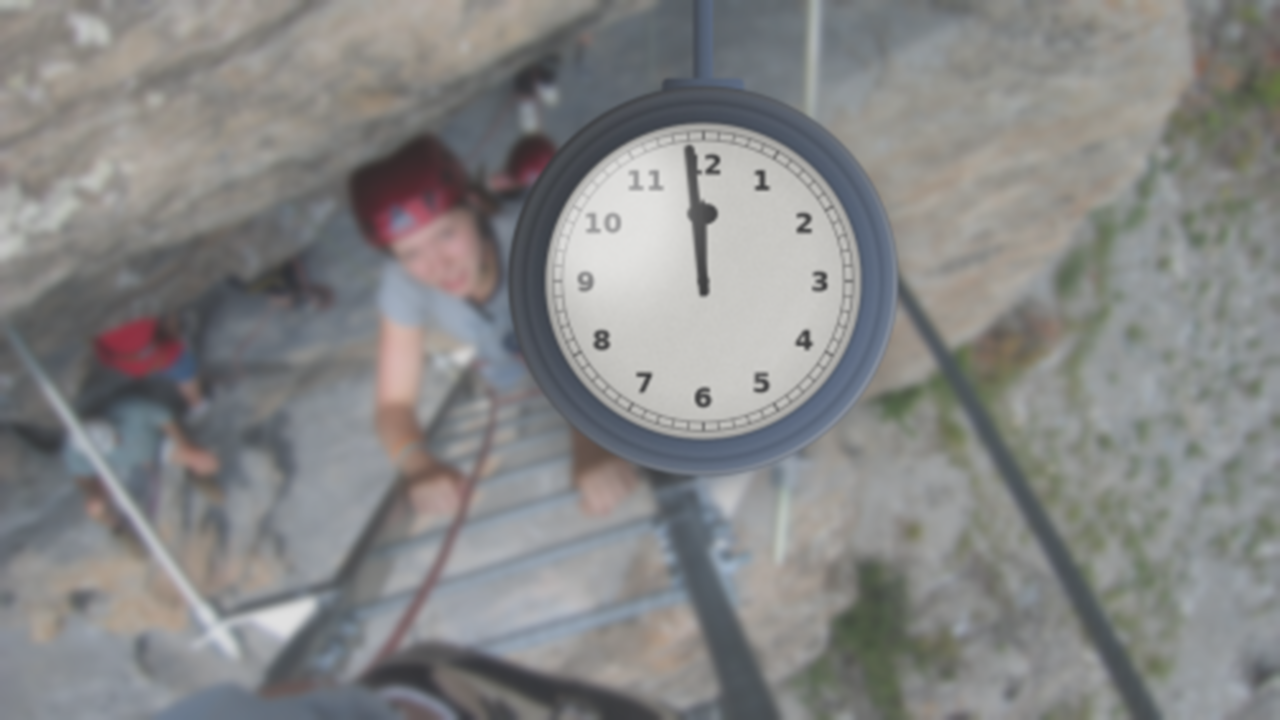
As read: h=11 m=59
